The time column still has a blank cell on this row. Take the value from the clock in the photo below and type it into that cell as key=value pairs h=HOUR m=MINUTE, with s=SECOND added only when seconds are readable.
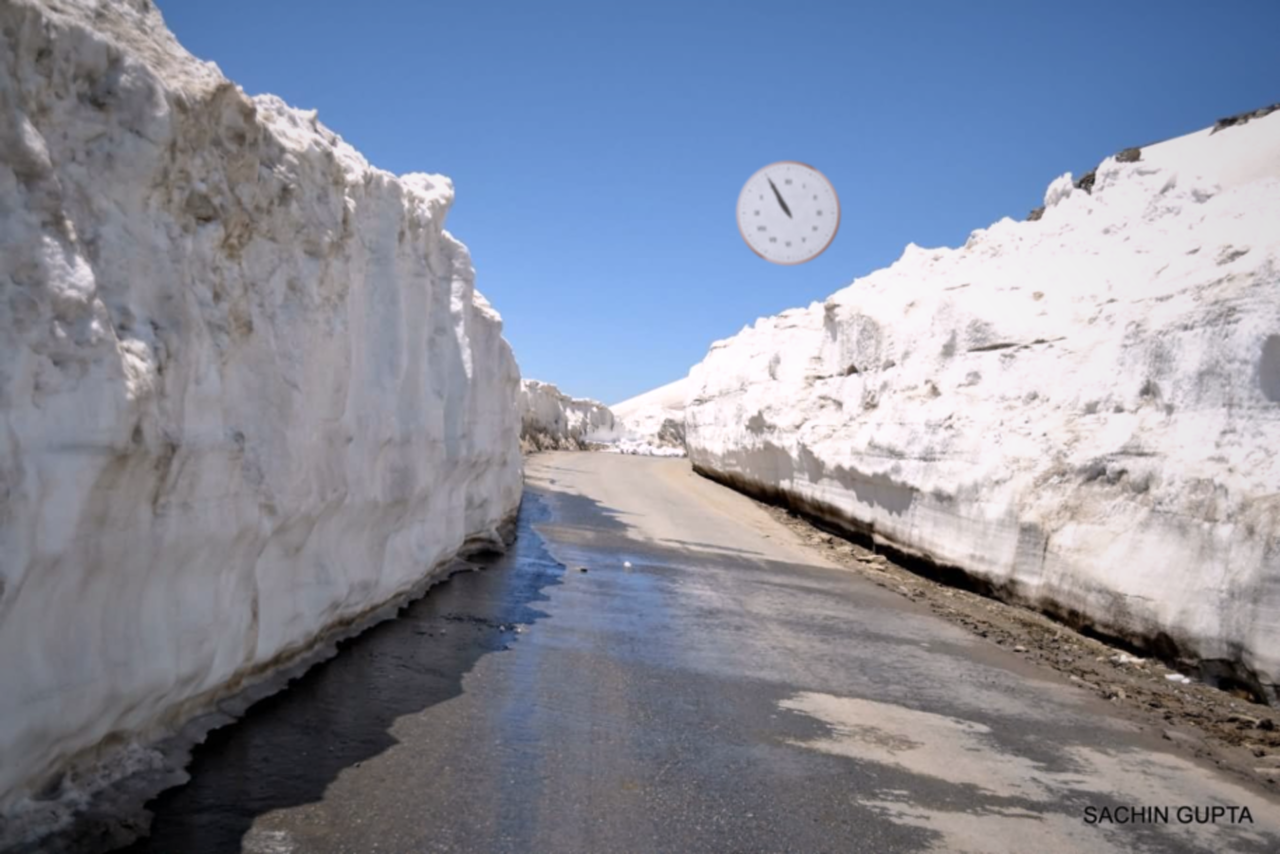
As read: h=10 m=55
